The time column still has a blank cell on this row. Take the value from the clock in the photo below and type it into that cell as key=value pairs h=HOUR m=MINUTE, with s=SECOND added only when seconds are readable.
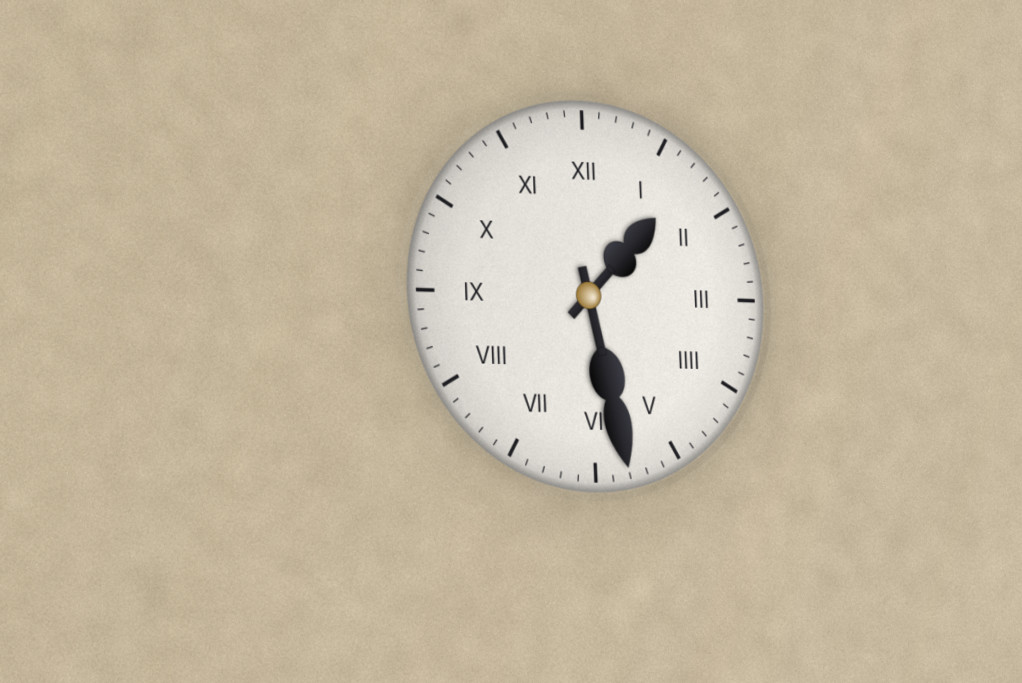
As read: h=1 m=28
